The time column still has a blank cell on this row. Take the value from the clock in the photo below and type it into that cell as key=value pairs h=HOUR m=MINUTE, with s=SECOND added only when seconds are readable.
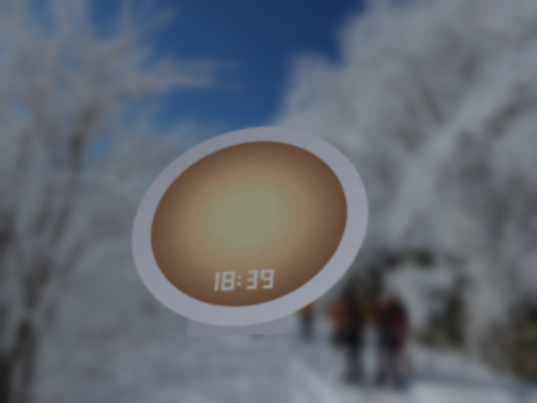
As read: h=18 m=39
